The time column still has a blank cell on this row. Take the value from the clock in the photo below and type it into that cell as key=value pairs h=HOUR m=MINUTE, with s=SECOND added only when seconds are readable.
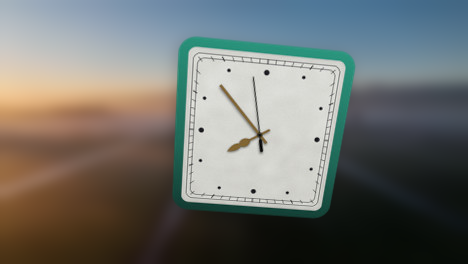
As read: h=7 m=52 s=58
